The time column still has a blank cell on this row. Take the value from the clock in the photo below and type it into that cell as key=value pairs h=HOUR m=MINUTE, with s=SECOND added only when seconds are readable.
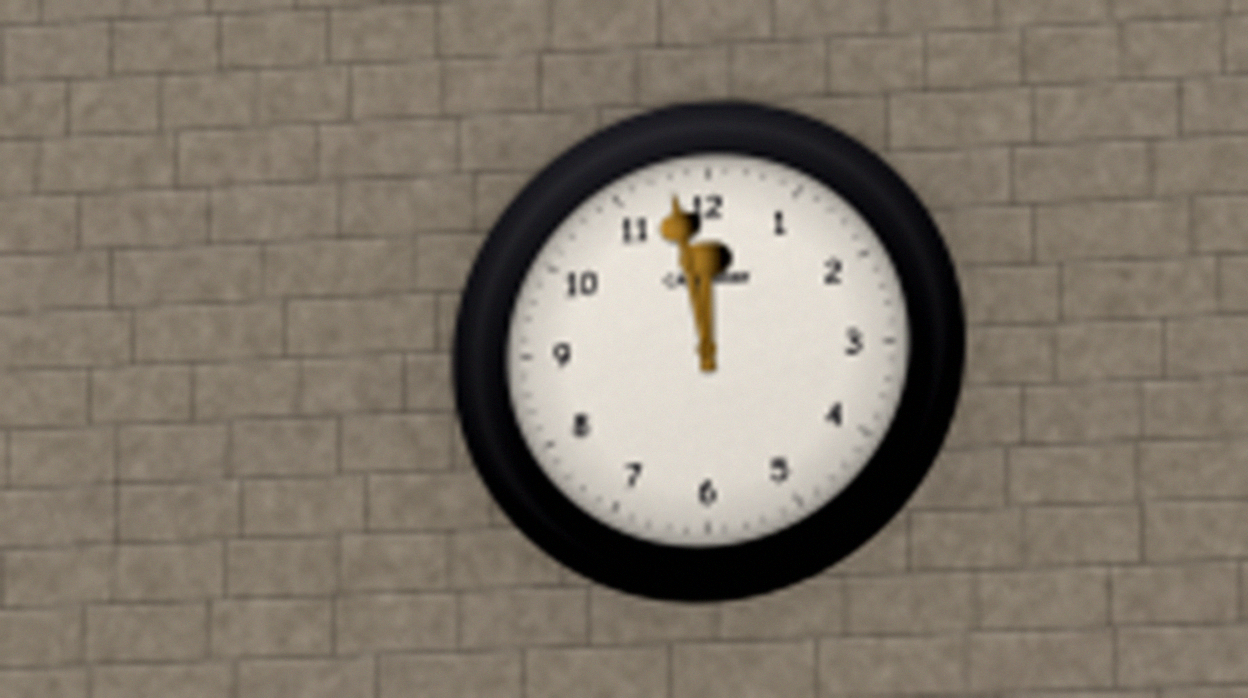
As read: h=11 m=58
